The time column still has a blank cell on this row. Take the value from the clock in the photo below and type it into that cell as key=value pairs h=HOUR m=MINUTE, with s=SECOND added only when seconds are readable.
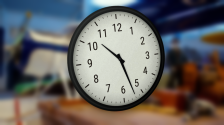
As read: h=10 m=27
